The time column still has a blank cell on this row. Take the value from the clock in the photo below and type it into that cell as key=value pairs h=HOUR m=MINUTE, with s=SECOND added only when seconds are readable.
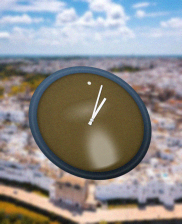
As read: h=1 m=3
